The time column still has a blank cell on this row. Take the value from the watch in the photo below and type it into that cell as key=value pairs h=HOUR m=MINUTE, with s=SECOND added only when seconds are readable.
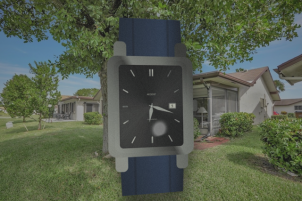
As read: h=6 m=18
